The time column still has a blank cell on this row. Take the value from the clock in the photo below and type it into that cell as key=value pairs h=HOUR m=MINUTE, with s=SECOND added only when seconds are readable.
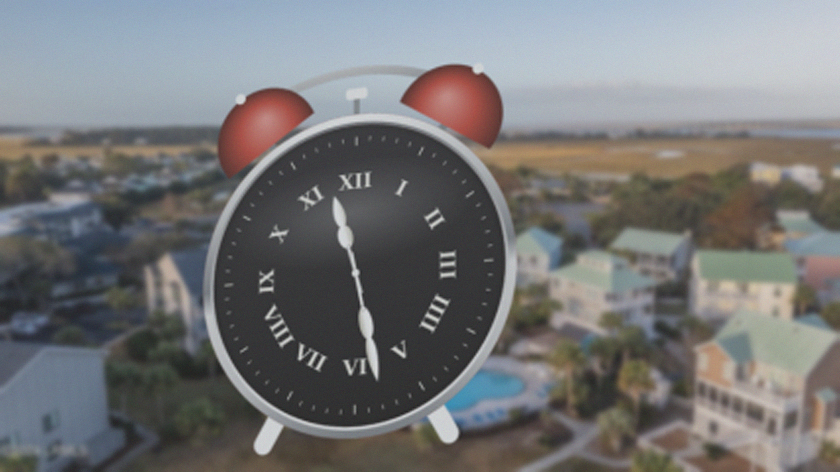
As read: h=11 m=28
